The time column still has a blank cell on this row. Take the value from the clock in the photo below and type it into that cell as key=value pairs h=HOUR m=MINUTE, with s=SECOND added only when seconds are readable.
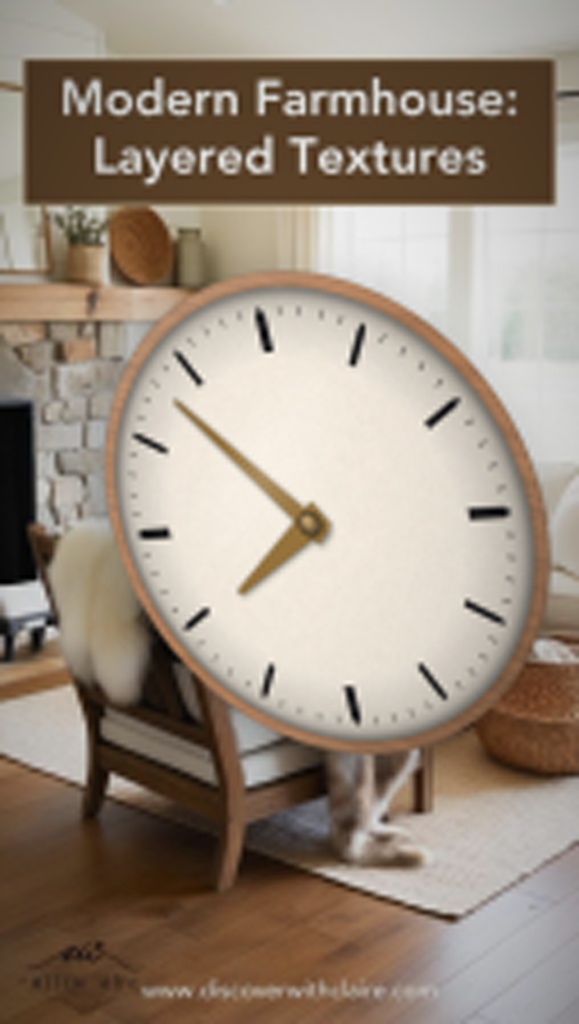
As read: h=7 m=53
